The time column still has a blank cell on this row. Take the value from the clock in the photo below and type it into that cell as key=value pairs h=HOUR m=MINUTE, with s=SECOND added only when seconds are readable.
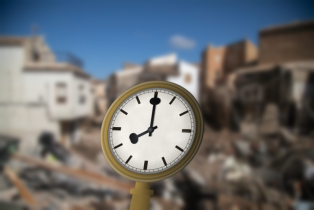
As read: h=8 m=0
